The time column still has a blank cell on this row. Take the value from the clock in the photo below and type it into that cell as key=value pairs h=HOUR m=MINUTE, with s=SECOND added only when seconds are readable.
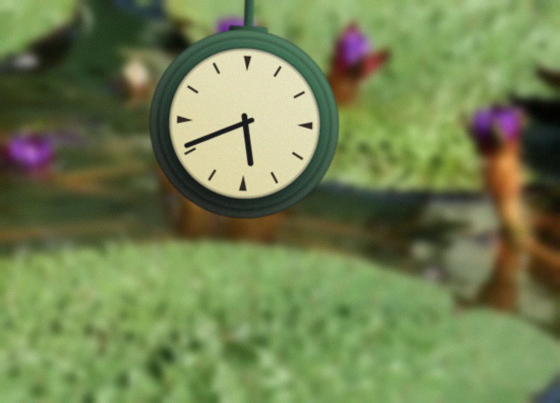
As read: h=5 m=41
